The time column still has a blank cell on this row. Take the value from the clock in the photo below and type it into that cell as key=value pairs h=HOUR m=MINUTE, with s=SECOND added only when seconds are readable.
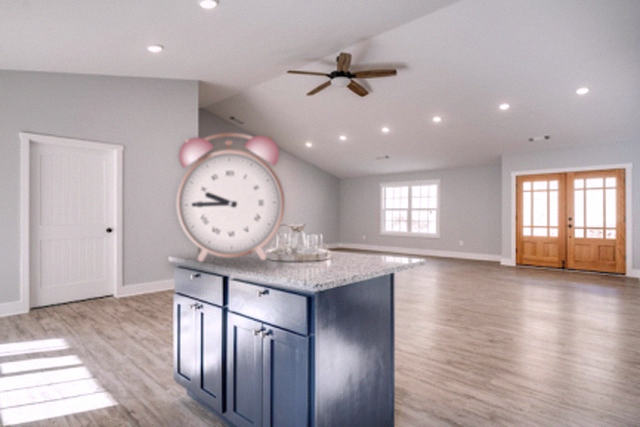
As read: h=9 m=45
